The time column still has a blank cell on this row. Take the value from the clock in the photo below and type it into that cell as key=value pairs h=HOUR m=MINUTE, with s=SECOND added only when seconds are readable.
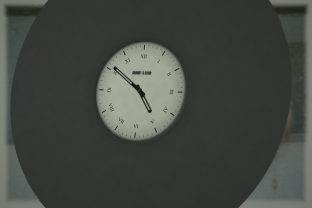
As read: h=4 m=51
